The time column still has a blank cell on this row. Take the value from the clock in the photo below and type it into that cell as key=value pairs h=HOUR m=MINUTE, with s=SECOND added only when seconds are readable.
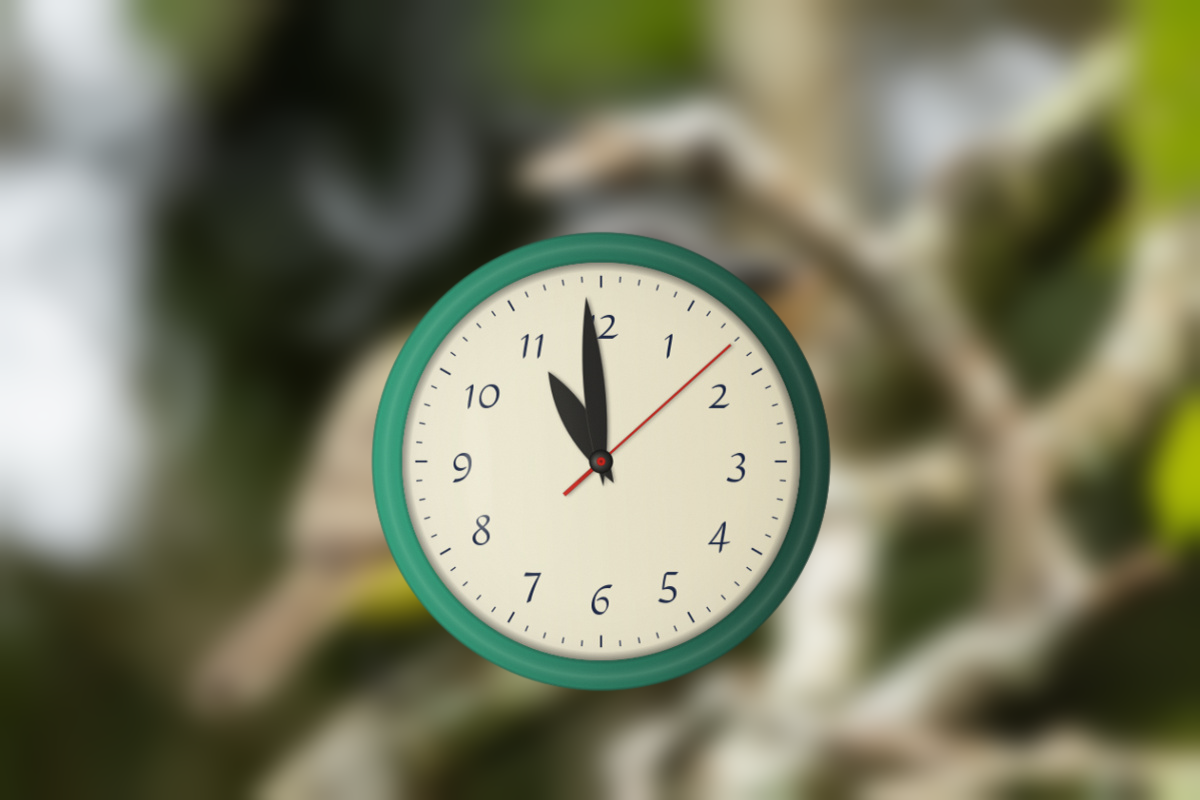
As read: h=10 m=59 s=8
